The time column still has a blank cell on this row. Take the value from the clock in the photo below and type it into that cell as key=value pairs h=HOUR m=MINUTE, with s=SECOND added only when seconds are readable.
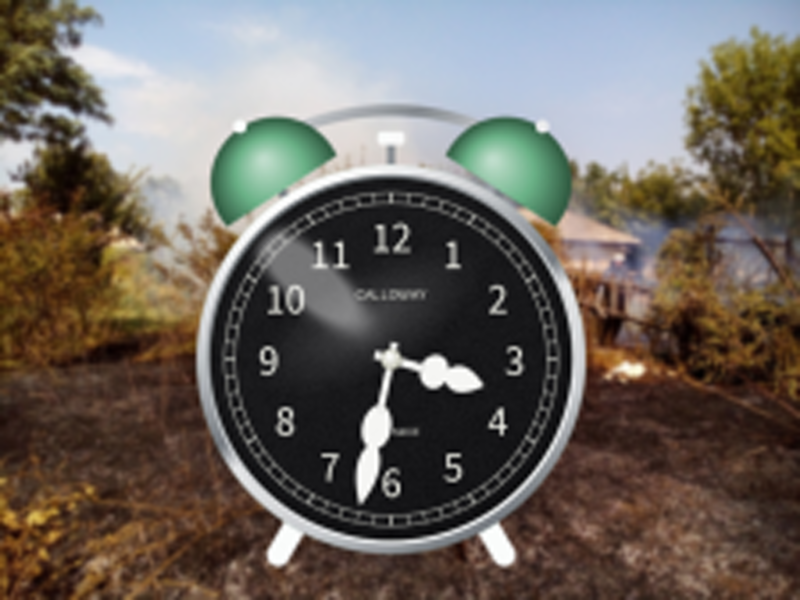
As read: h=3 m=32
